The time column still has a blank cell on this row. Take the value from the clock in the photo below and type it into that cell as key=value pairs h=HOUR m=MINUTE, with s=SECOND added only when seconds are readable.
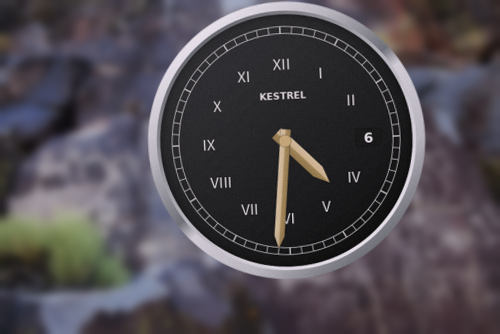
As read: h=4 m=31
